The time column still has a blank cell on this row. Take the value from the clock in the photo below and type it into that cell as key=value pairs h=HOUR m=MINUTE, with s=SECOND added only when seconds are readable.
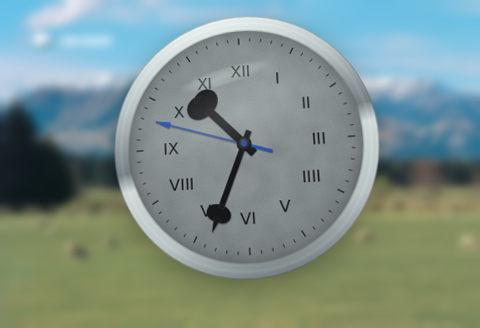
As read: h=10 m=33 s=48
